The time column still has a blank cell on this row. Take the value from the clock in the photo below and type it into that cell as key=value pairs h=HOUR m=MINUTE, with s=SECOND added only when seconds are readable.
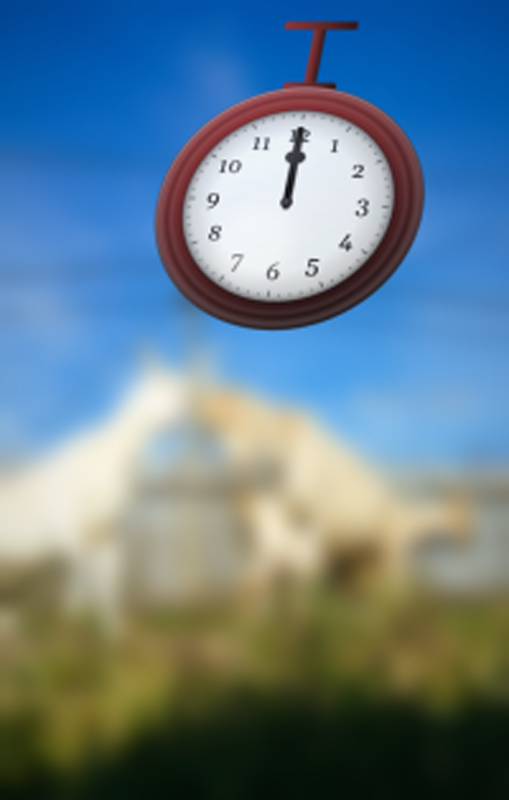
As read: h=12 m=0
